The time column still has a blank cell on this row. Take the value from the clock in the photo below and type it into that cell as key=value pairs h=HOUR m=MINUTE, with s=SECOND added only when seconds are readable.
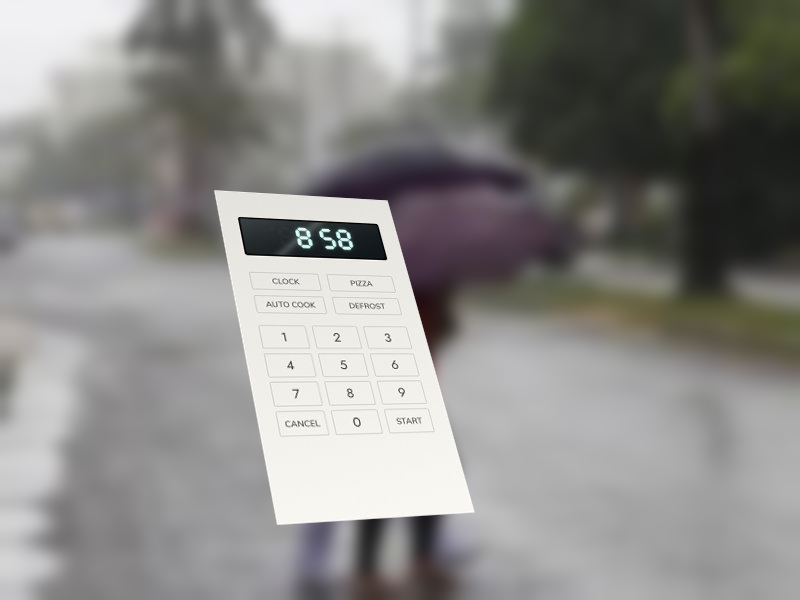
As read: h=8 m=58
